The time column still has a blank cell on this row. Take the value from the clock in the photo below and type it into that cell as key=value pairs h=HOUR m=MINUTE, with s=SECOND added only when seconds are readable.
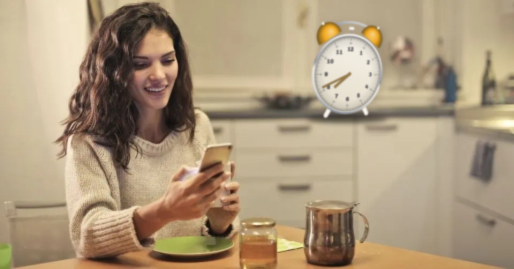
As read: h=7 m=41
